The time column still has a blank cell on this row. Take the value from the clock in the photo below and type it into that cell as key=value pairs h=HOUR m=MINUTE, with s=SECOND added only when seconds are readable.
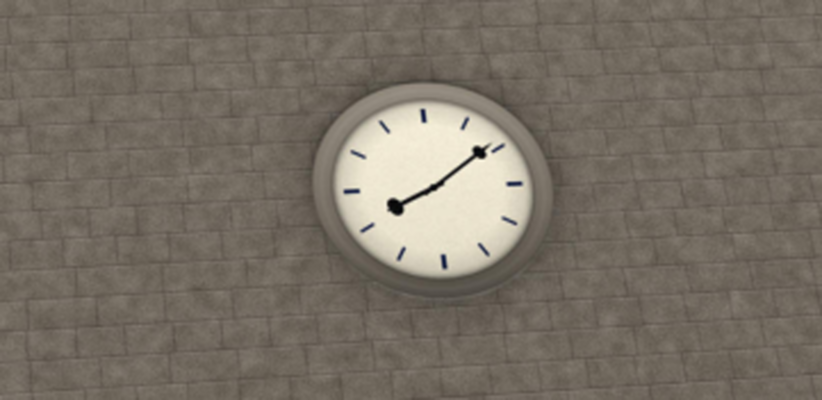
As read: h=8 m=9
